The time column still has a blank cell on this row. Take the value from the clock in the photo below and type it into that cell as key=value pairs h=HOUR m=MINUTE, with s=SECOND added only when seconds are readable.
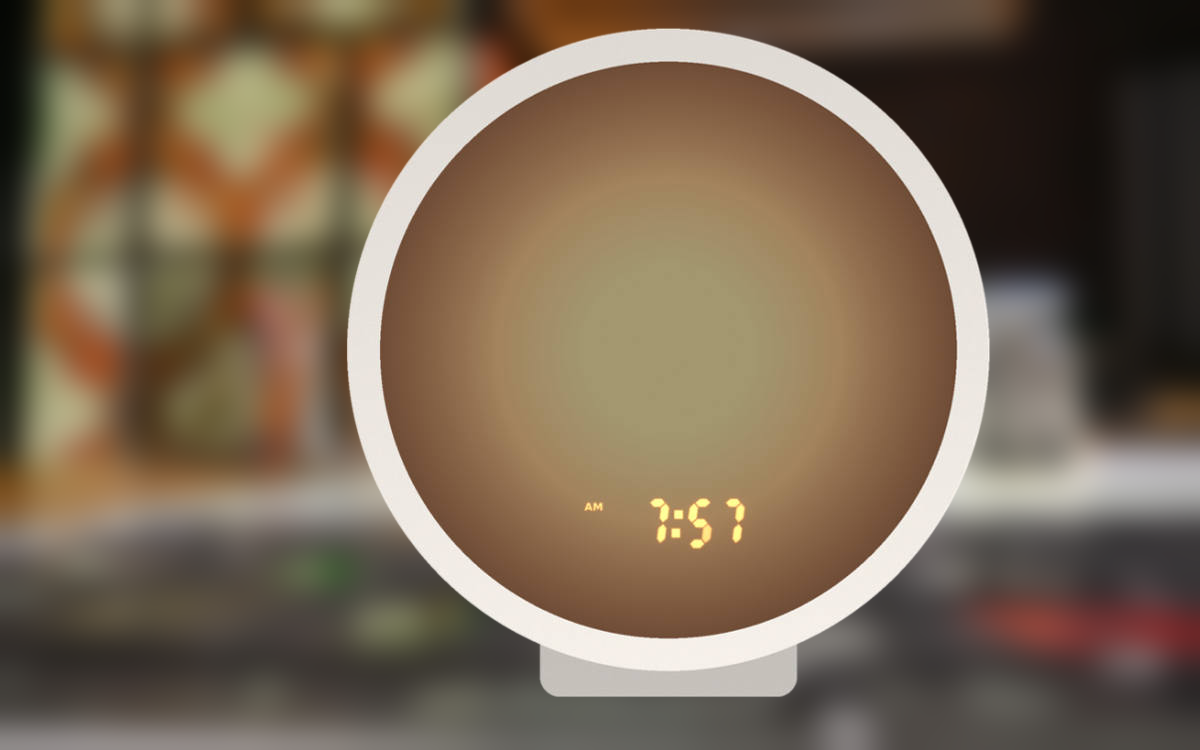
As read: h=7 m=57
